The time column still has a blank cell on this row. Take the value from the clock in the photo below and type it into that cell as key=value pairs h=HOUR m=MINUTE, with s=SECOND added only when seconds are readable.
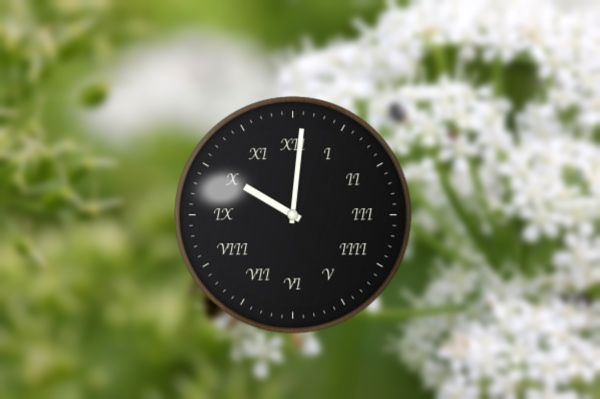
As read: h=10 m=1
